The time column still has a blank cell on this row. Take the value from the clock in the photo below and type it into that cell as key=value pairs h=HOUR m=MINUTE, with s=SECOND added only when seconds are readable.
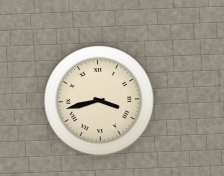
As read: h=3 m=43
